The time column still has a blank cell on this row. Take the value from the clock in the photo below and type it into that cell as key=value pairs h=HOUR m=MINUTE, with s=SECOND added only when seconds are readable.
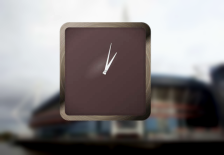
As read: h=1 m=2
